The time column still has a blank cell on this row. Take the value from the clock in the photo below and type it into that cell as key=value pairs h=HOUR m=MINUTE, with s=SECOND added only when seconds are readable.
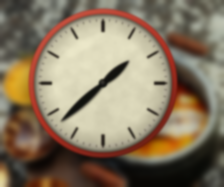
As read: h=1 m=38
